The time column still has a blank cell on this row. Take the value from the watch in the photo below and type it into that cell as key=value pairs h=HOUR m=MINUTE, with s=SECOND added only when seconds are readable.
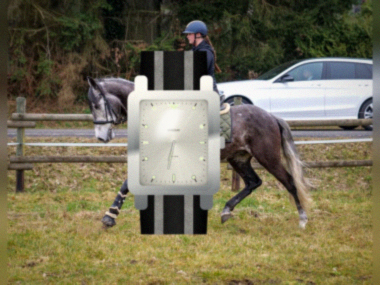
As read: h=6 m=32
